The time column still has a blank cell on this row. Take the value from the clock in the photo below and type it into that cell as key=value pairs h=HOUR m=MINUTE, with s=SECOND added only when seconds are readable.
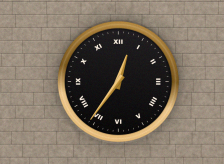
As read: h=12 m=36
